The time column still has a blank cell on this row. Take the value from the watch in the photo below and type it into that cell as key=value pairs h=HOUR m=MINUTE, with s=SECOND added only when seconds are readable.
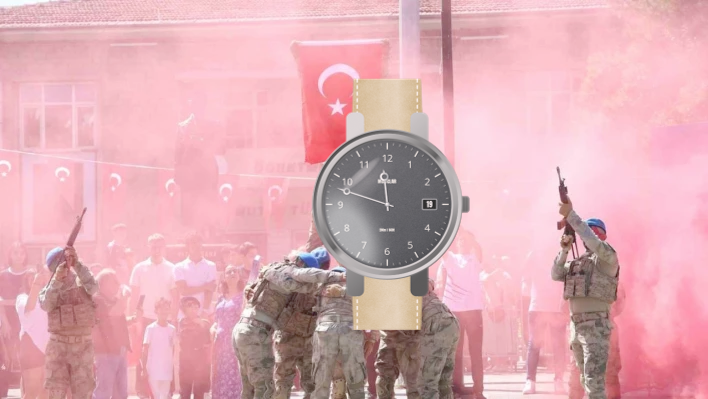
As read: h=11 m=48
